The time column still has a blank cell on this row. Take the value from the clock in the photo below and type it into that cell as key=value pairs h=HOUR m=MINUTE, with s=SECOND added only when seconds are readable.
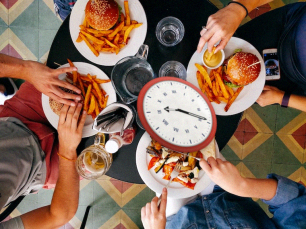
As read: h=9 m=19
